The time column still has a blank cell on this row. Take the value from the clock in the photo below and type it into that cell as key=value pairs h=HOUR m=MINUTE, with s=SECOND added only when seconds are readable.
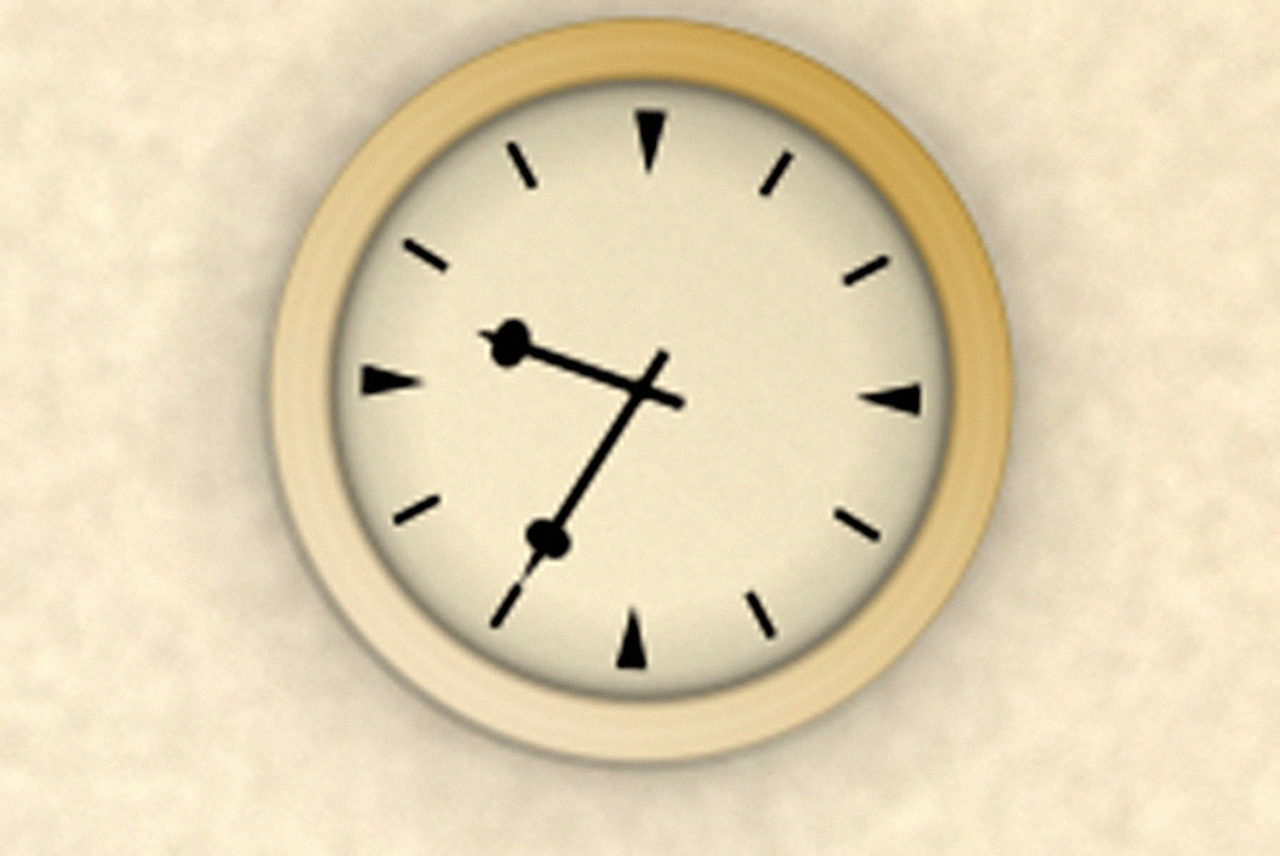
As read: h=9 m=35
